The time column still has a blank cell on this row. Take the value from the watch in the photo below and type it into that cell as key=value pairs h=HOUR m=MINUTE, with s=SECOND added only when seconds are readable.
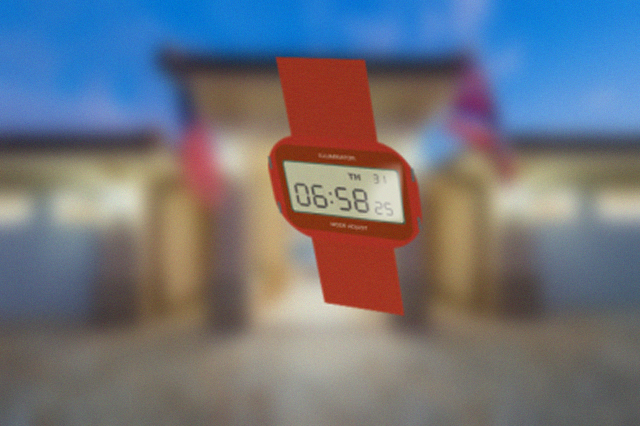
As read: h=6 m=58 s=25
